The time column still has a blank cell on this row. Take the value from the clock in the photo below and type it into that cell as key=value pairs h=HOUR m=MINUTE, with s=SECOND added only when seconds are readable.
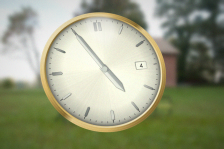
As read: h=4 m=55
